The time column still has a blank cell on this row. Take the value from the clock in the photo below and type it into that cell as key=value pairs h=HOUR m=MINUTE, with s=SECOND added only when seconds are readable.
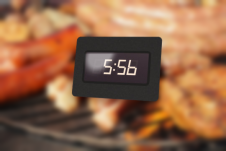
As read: h=5 m=56
